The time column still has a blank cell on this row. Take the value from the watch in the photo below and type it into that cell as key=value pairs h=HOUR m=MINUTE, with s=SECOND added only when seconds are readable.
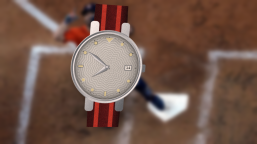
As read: h=7 m=51
